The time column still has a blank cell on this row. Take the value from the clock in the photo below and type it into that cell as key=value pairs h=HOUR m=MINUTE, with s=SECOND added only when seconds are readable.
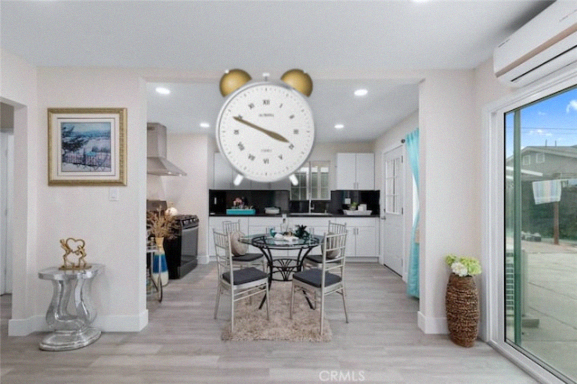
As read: h=3 m=49
